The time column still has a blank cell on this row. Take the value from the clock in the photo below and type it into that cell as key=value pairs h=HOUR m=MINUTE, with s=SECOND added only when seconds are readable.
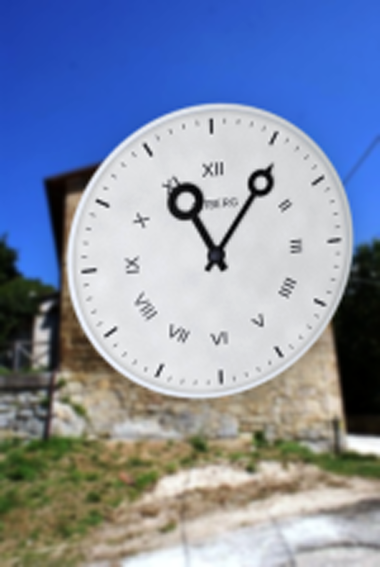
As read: h=11 m=6
